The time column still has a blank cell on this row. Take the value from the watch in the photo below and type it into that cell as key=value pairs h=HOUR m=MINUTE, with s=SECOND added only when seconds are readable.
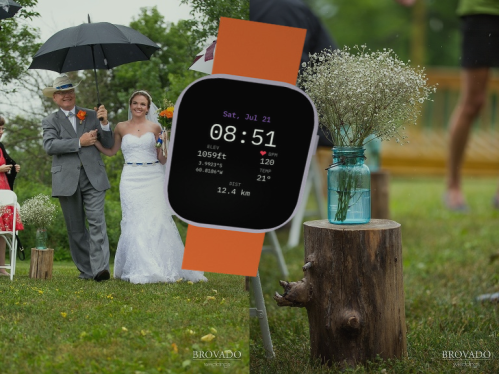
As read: h=8 m=51
